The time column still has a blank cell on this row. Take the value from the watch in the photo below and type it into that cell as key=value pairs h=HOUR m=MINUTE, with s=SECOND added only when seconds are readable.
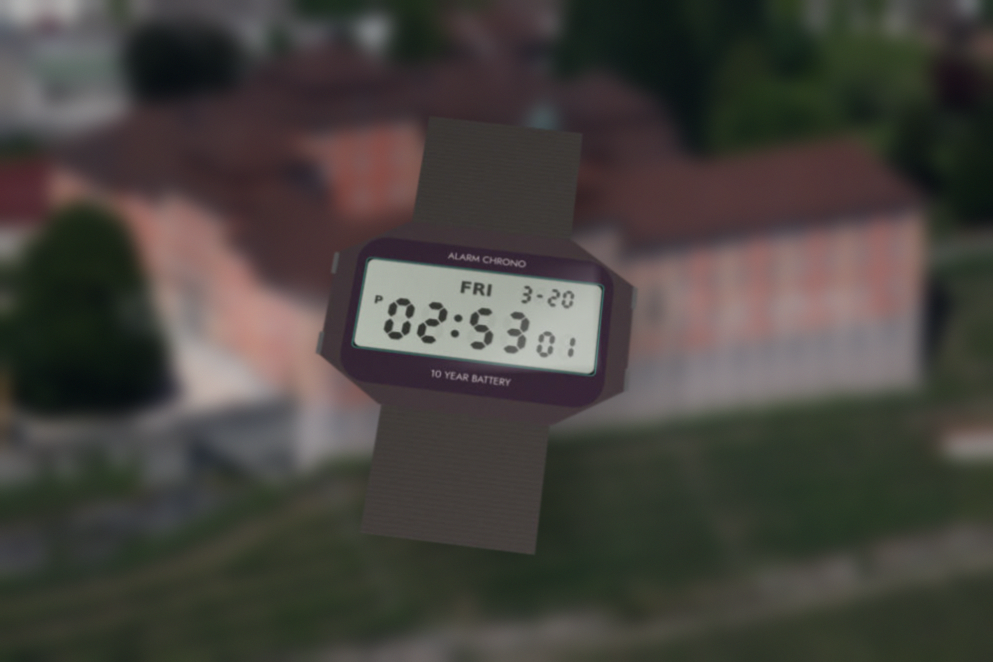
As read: h=2 m=53 s=1
